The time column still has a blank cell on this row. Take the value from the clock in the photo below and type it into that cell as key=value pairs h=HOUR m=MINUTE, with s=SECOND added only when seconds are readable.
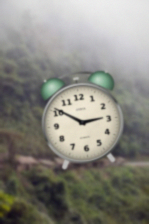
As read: h=2 m=51
